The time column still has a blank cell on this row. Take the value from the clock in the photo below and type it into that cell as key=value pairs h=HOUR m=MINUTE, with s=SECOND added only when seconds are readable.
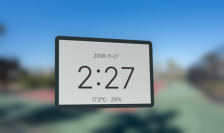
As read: h=2 m=27
